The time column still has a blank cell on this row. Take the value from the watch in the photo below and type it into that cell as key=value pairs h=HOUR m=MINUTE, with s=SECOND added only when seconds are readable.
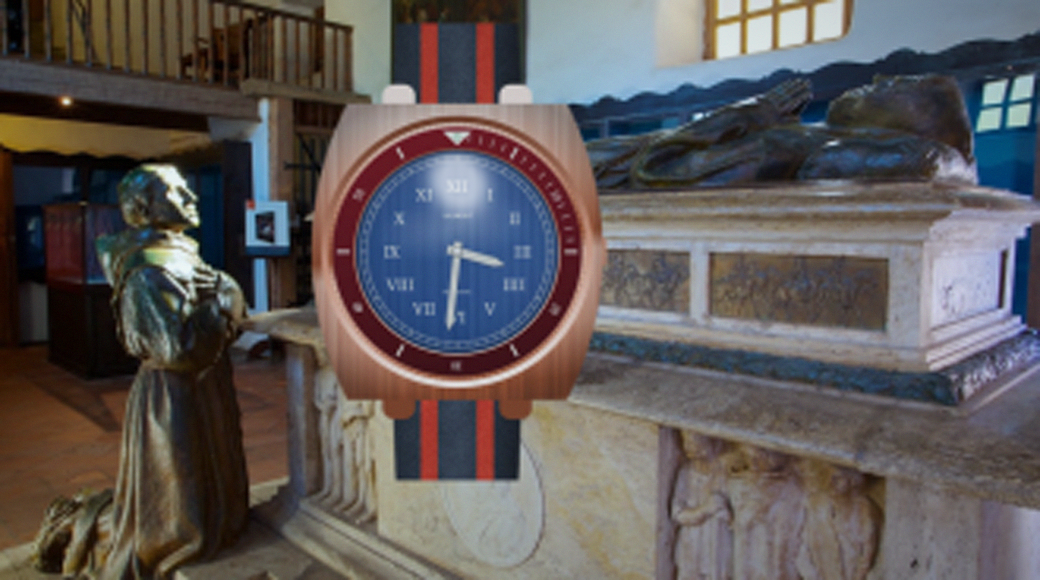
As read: h=3 m=31
